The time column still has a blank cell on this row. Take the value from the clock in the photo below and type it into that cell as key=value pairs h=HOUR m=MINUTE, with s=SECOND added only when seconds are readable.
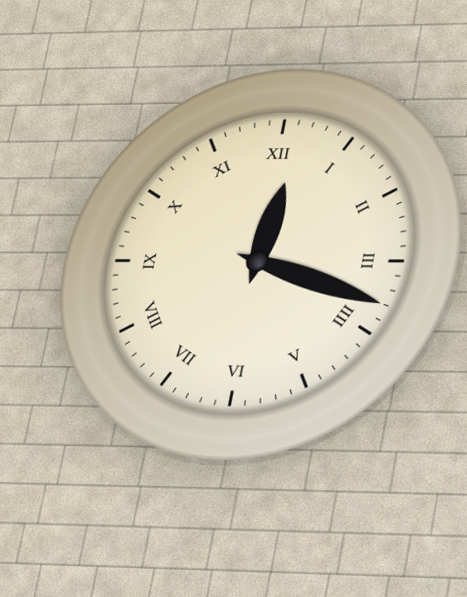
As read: h=12 m=18
